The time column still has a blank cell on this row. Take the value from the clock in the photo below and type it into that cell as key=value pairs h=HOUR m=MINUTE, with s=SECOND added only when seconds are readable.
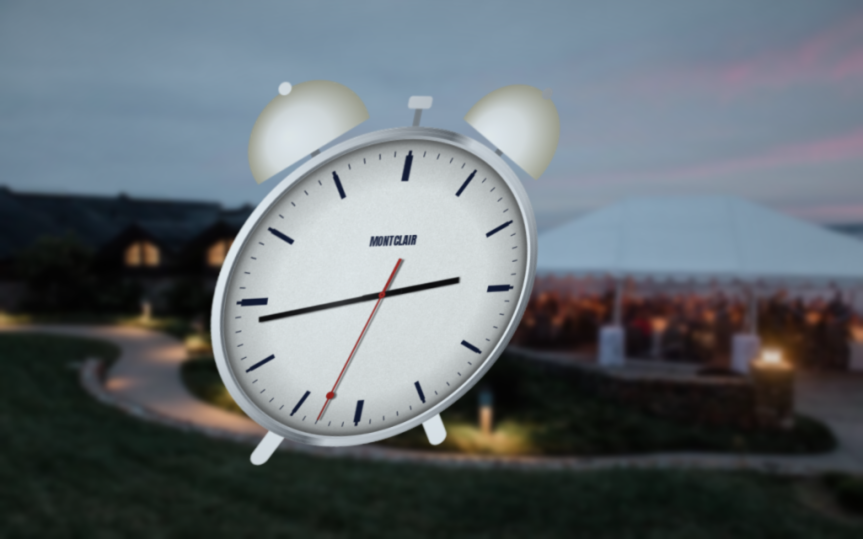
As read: h=2 m=43 s=33
